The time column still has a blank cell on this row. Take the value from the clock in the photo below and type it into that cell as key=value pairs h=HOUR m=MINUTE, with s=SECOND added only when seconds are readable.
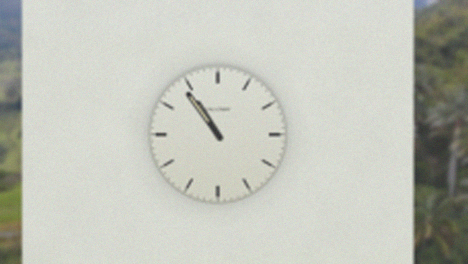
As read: h=10 m=54
